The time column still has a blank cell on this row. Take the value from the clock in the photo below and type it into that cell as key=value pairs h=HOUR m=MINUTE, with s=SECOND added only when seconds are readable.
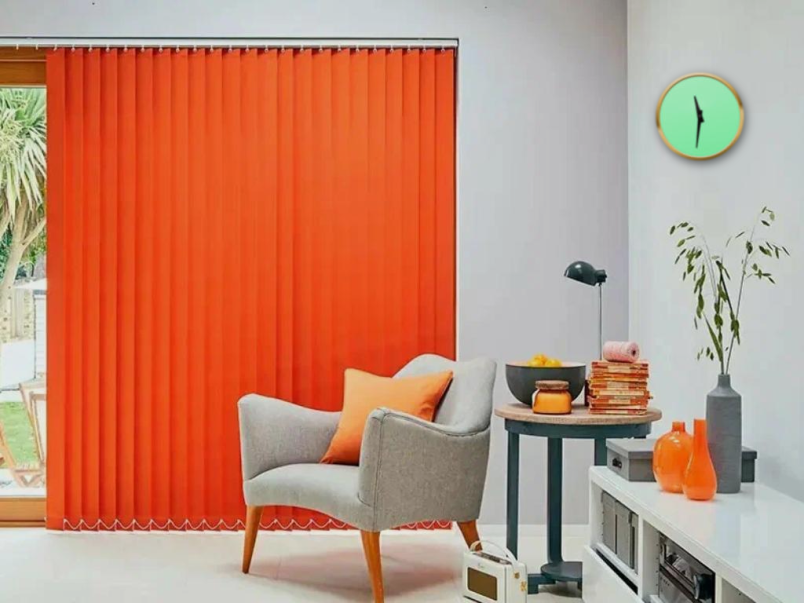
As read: h=11 m=31
